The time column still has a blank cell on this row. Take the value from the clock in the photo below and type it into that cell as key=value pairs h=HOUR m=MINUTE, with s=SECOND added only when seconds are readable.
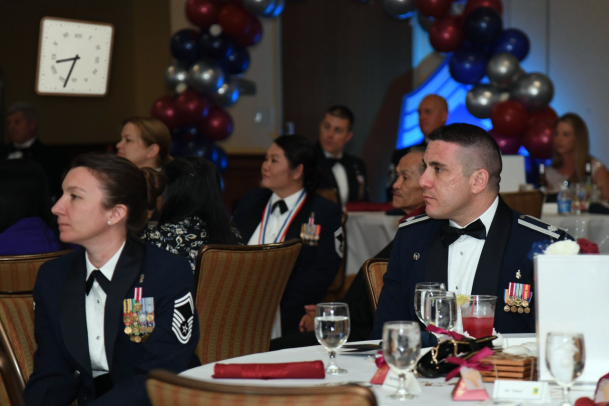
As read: h=8 m=33
